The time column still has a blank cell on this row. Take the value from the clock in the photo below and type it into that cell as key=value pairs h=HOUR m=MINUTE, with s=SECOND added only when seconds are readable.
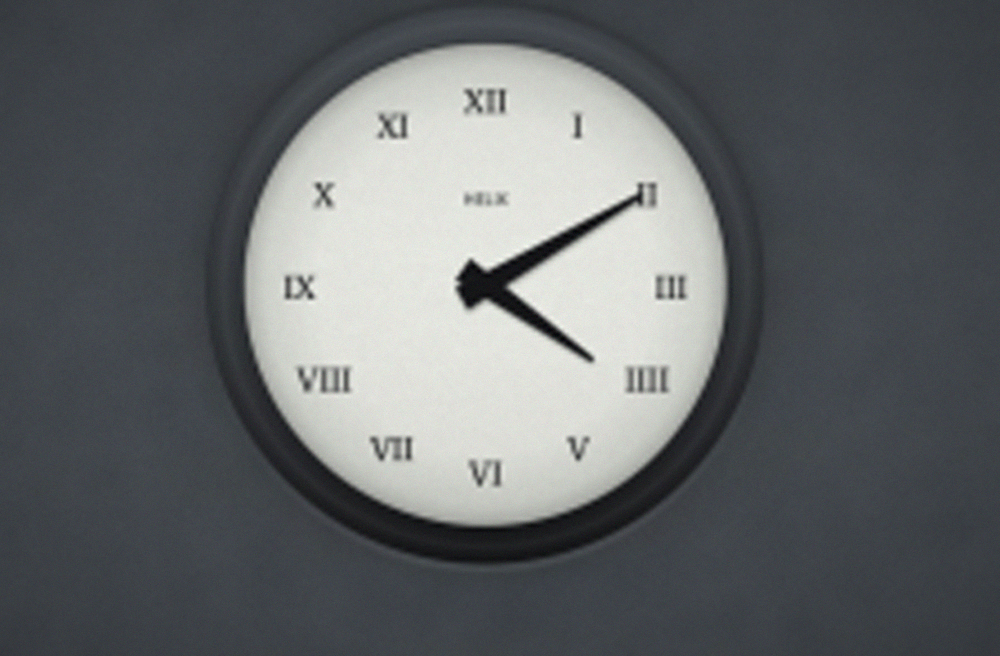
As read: h=4 m=10
